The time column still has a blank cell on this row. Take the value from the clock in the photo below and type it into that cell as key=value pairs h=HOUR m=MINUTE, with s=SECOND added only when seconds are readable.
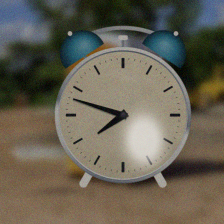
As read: h=7 m=48
